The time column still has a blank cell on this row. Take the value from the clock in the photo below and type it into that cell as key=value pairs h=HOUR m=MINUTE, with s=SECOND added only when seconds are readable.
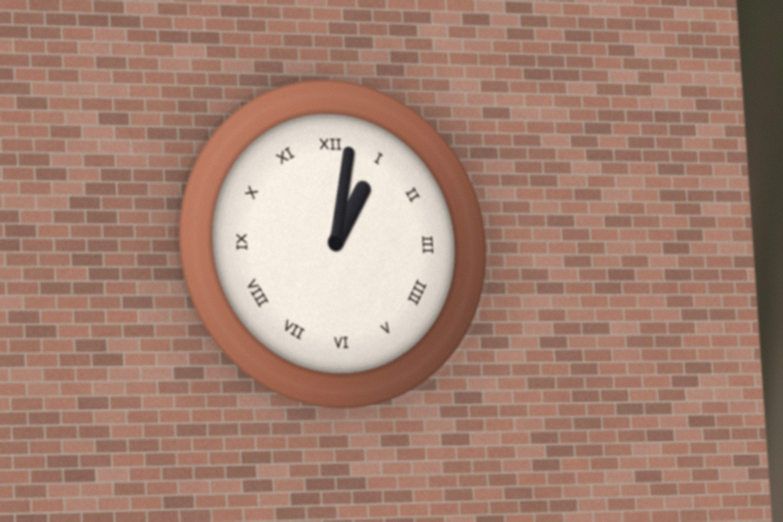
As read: h=1 m=2
